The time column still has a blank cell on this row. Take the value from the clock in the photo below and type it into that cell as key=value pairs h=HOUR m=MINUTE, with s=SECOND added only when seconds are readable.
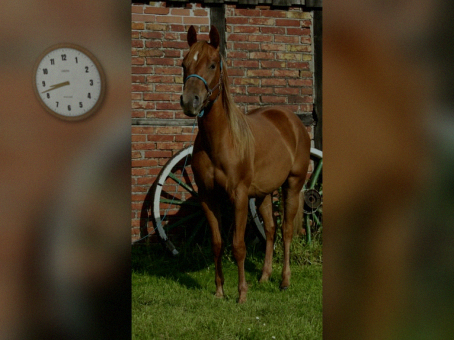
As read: h=8 m=42
